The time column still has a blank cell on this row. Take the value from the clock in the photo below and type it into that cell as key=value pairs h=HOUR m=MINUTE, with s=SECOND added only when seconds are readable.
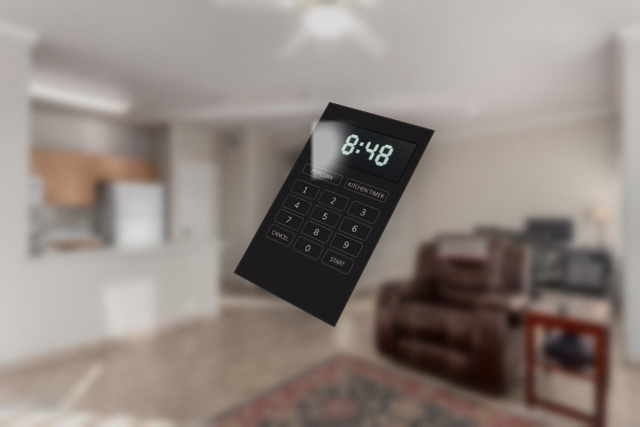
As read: h=8 m=48
